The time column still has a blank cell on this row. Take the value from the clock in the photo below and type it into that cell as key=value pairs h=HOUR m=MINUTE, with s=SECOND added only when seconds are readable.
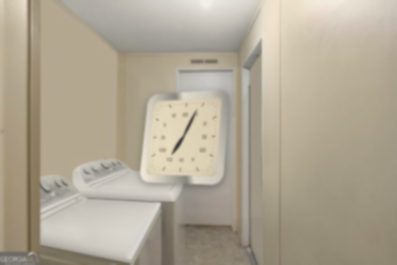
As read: h=7 m=4
